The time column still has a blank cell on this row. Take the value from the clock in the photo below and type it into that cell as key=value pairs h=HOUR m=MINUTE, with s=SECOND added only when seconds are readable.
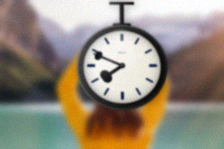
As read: h=7 m=49
